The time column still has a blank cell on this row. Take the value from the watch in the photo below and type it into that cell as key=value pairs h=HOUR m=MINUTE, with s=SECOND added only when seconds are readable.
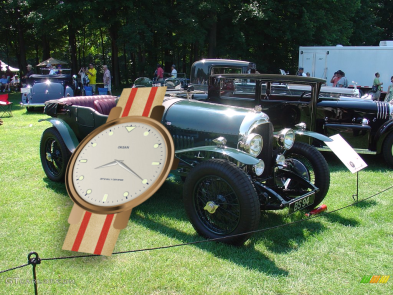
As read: h=8 m=20
